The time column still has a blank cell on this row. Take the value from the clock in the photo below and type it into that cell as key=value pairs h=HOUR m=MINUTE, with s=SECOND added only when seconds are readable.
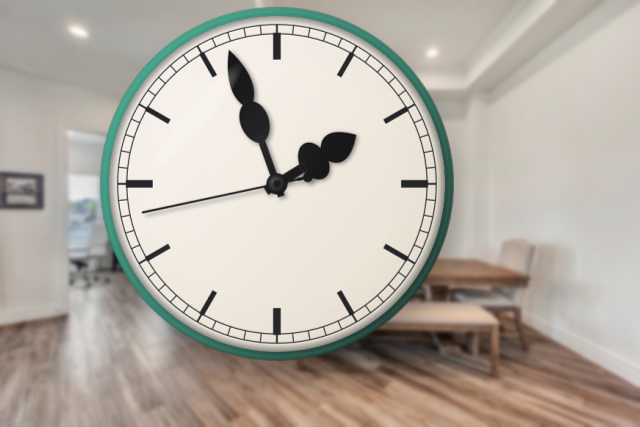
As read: h=1 m=56 s=43
